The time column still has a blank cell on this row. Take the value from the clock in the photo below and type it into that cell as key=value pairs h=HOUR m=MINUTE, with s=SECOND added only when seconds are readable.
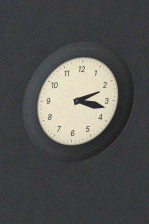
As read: h=2 m=17
